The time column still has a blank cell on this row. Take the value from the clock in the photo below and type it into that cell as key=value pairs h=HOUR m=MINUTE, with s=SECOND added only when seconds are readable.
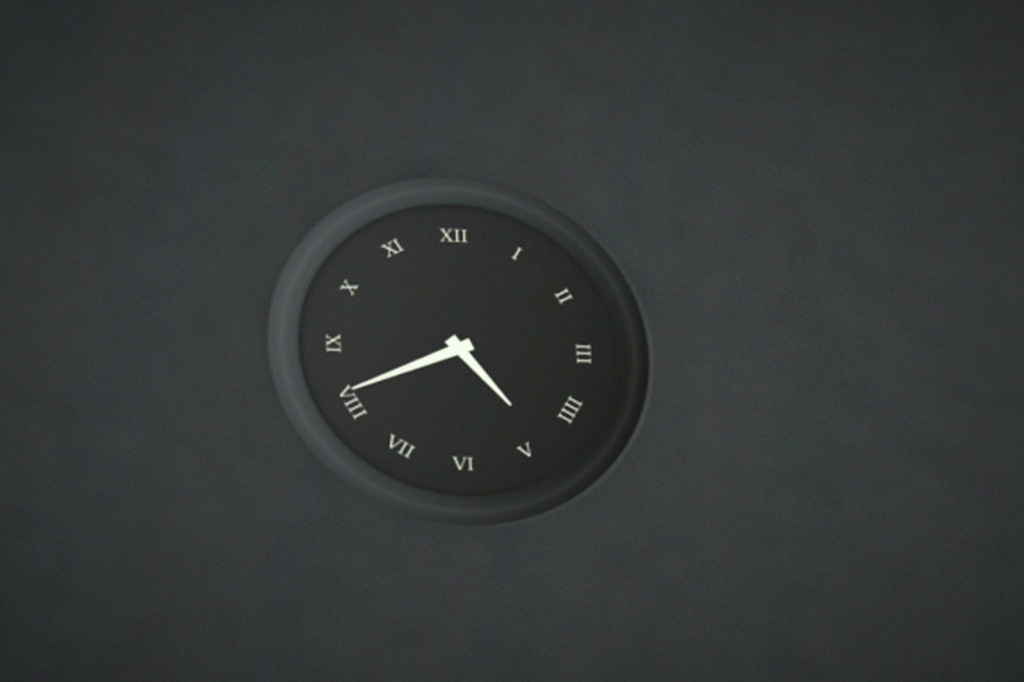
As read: h=4 m=41
